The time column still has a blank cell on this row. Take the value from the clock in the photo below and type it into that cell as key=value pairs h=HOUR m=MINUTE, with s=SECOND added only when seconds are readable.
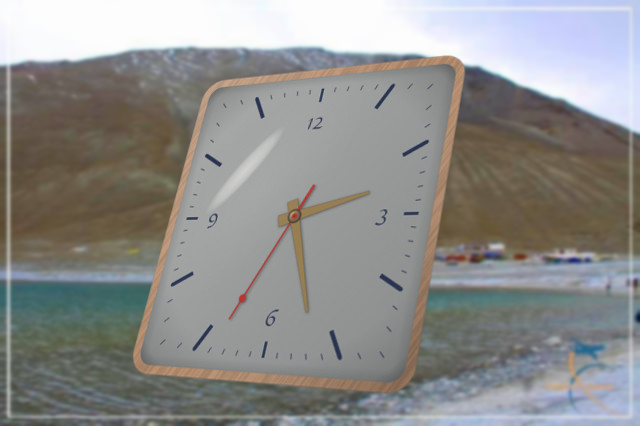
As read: h=2 m=26 s=34
